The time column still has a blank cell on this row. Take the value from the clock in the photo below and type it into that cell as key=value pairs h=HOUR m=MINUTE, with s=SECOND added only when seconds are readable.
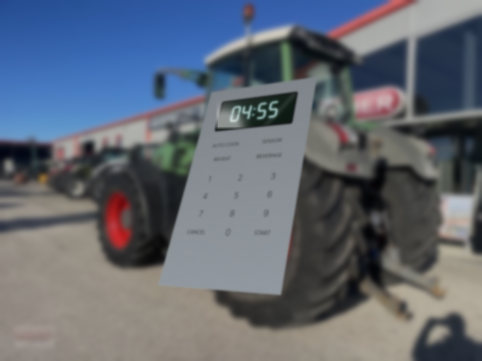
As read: h=4 m=55
